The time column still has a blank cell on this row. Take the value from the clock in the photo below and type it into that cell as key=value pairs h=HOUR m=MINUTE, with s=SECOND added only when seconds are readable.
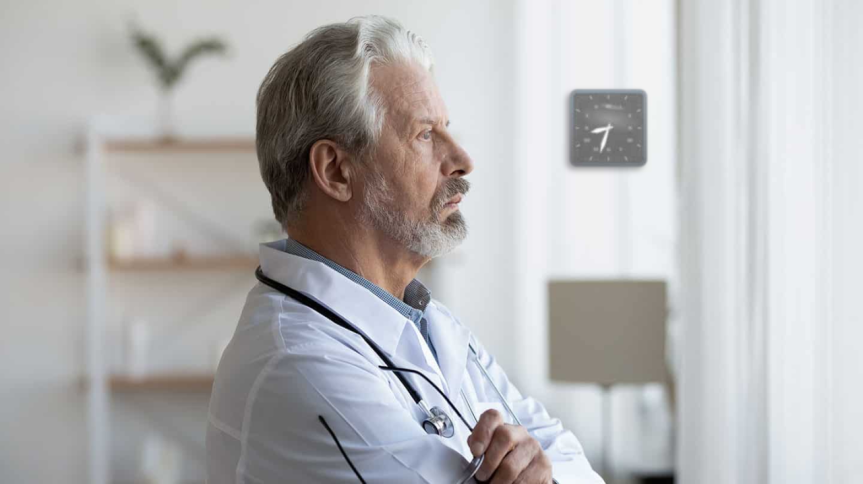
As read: h=8 m=33
